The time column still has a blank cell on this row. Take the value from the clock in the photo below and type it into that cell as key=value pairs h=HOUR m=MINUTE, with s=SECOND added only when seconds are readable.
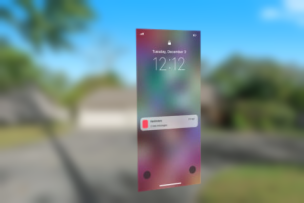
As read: h=12 m=12
